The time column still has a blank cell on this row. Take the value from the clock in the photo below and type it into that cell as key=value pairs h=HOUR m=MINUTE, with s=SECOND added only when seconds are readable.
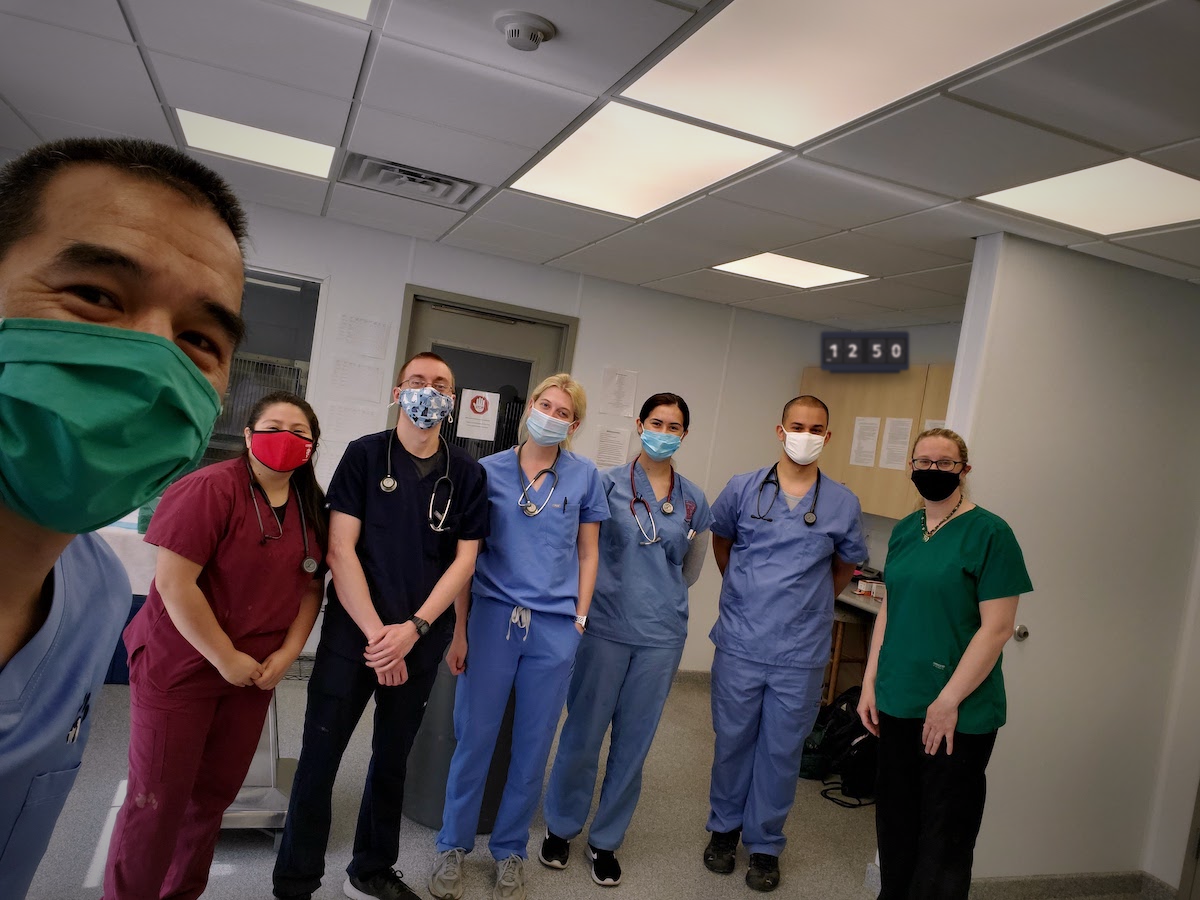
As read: h=12 m=50
